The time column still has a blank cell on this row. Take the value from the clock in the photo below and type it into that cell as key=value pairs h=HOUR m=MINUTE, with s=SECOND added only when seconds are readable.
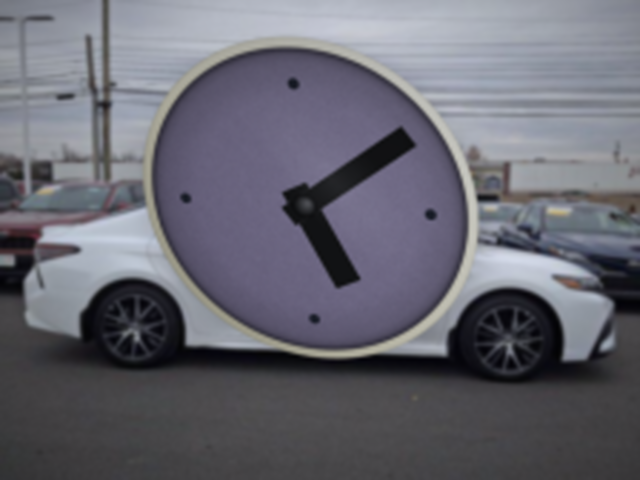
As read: h=5 m=9
